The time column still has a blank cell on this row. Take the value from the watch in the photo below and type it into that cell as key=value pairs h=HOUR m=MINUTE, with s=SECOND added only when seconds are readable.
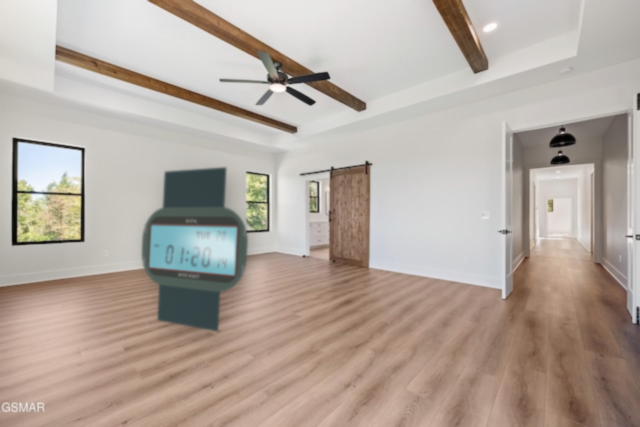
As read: h=1 m=20
